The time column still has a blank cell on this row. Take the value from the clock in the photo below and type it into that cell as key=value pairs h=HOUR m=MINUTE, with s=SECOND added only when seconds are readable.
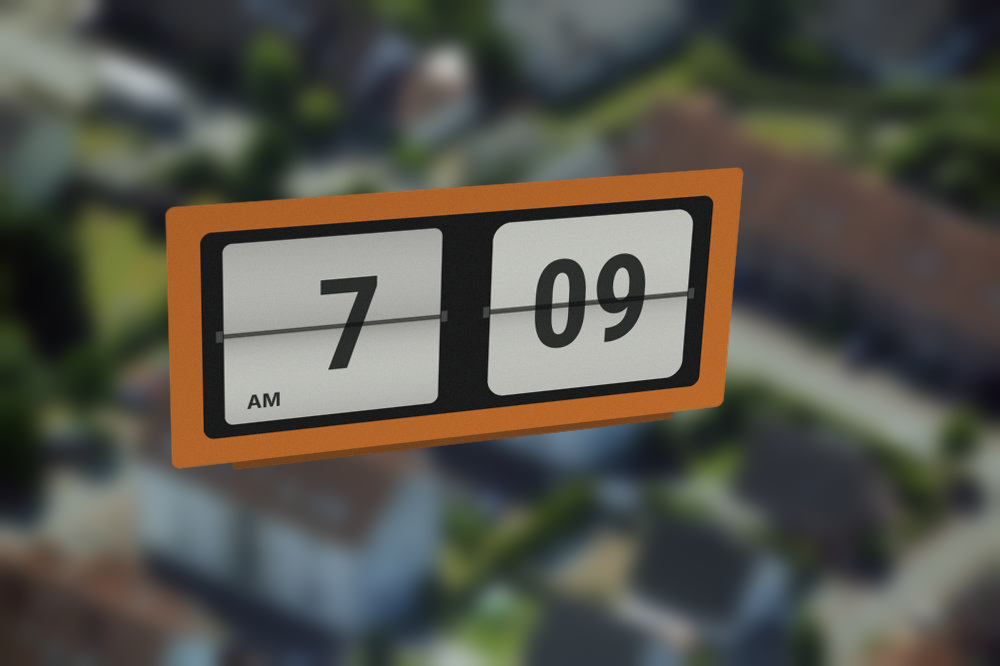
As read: h=7 m=9
